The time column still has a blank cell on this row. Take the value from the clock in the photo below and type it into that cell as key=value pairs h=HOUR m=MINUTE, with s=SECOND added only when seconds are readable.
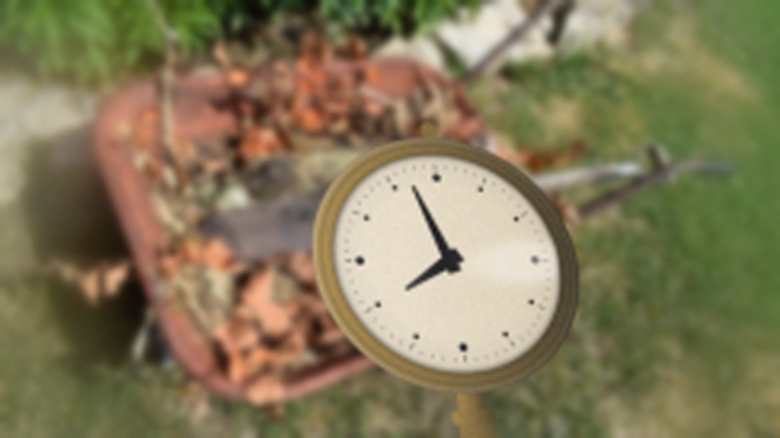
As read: h=7 m=57
